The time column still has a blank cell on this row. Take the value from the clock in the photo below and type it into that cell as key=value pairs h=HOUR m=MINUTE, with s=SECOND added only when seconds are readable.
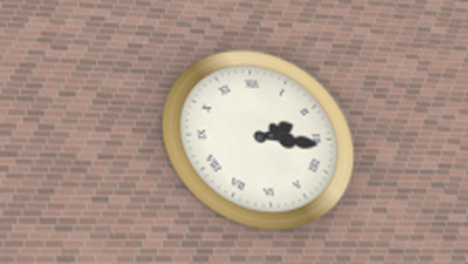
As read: h=2 m=16
